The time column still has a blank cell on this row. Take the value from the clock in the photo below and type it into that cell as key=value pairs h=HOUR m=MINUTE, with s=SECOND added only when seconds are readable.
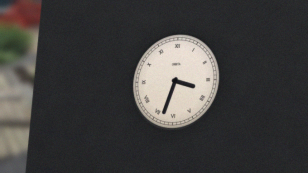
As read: h=3 m=33
